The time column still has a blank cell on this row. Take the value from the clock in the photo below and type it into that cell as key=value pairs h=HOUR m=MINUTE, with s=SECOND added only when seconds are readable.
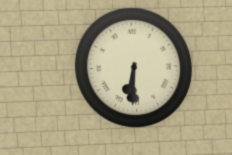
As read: h=6 m=31
